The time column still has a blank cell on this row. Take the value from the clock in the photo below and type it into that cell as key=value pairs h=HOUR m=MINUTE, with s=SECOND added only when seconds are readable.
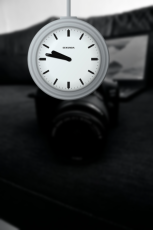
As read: h=9 m=47
